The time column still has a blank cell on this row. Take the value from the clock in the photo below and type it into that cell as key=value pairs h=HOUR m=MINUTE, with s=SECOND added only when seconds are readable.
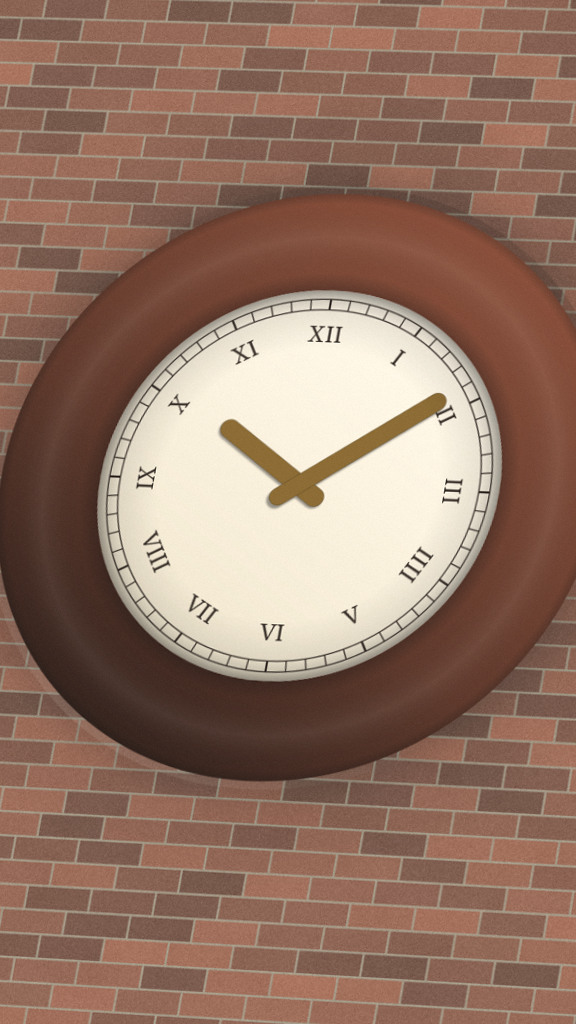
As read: h=10 m=9
